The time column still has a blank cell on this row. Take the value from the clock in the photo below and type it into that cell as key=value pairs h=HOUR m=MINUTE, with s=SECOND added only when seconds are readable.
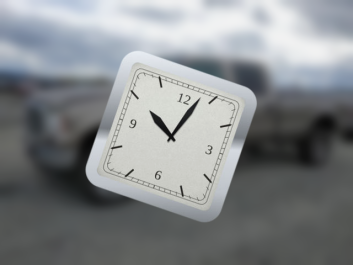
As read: h=10 m=3
